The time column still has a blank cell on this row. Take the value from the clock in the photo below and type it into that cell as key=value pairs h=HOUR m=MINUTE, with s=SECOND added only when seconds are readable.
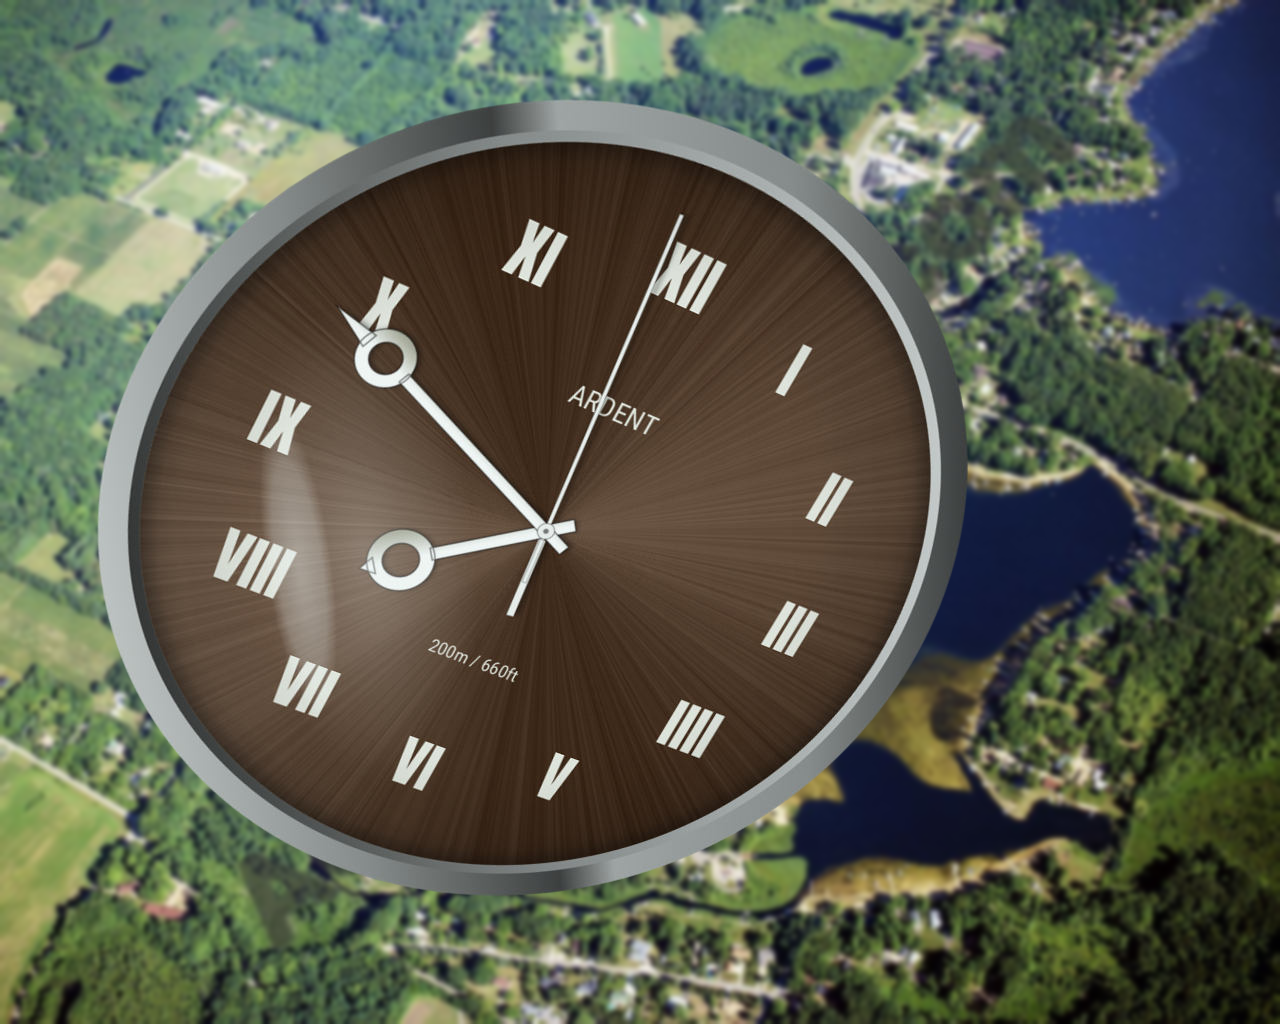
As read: h=7 m=48 s=59
